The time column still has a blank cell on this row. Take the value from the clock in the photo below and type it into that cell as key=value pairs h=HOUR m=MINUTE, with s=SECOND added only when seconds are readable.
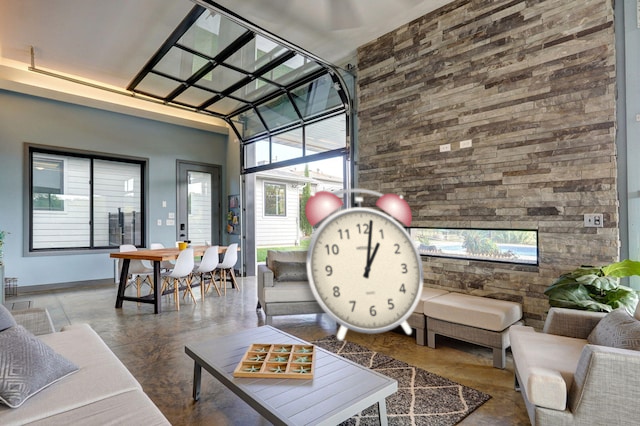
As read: h=1 m=2
